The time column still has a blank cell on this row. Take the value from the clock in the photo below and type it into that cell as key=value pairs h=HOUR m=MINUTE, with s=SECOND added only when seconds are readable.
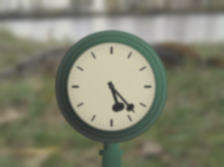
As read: h=5 m=23
